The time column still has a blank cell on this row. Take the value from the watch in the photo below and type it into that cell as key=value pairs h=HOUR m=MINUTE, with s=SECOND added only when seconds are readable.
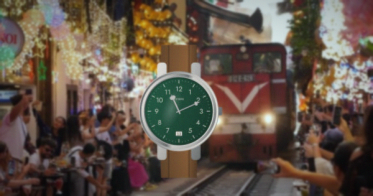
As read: h=11 m=11
